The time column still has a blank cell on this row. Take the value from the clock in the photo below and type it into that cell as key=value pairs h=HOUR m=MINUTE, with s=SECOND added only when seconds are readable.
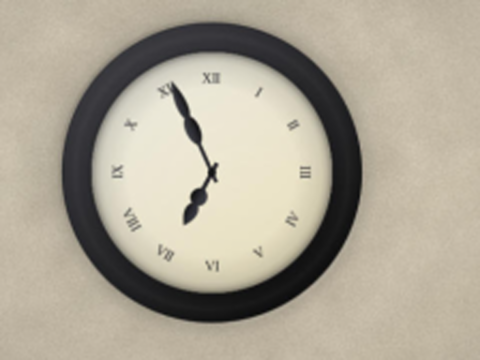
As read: h=6 m=56
